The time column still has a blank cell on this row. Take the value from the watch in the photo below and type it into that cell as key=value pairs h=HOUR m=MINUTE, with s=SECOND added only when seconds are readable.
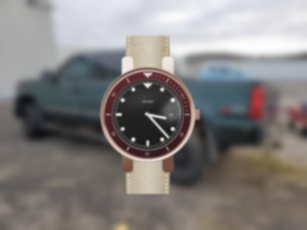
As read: h=3 m=23
